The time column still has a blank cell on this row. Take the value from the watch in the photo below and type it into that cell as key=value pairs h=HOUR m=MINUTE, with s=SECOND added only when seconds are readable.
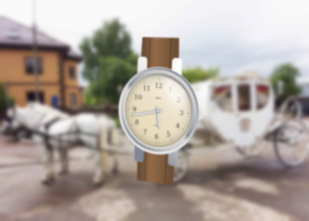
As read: h=5 m=43
